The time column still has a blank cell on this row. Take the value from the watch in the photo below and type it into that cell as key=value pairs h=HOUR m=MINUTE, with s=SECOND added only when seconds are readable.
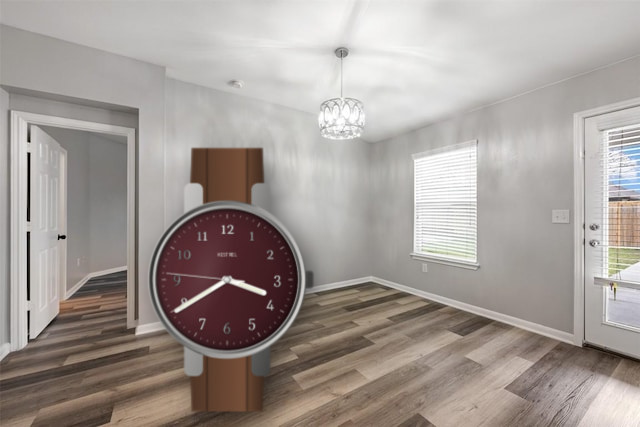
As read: h=3 m=39 s=46
